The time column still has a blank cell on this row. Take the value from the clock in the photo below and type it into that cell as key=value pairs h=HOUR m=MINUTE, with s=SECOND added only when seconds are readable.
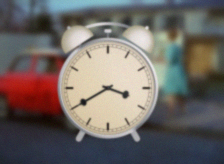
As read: h=3 m=40
